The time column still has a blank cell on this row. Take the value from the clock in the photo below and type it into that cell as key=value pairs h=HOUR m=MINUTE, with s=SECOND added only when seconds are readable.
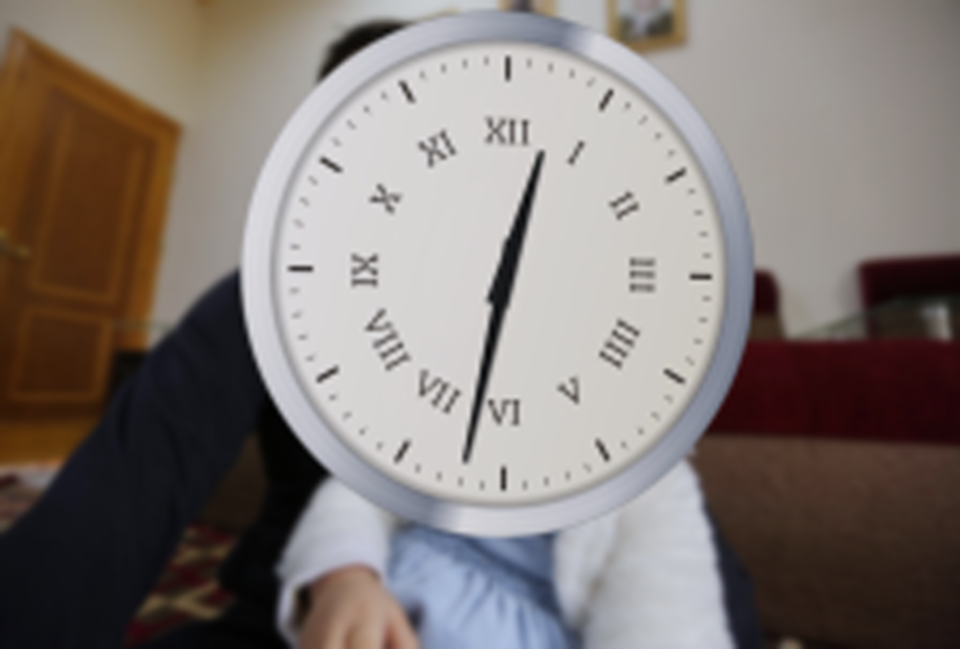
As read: h=12 m=32
